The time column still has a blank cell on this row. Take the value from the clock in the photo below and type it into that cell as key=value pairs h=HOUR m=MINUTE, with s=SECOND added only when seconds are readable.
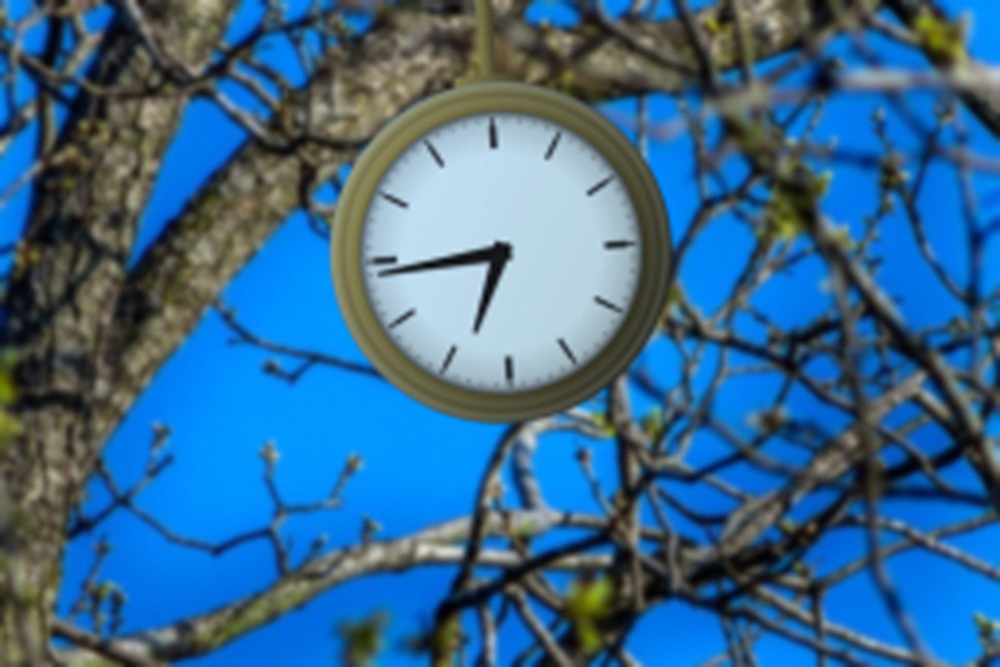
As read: h=6 m=44
